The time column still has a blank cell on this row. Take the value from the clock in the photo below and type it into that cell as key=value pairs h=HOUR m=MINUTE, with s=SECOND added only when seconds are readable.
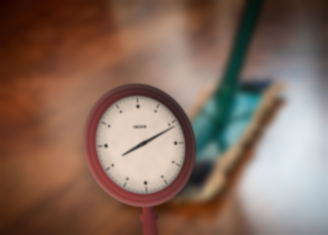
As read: h=8 m=11
